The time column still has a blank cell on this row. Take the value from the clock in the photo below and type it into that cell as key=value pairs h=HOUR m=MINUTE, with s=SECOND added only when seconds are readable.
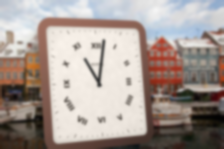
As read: h=11 m=2
